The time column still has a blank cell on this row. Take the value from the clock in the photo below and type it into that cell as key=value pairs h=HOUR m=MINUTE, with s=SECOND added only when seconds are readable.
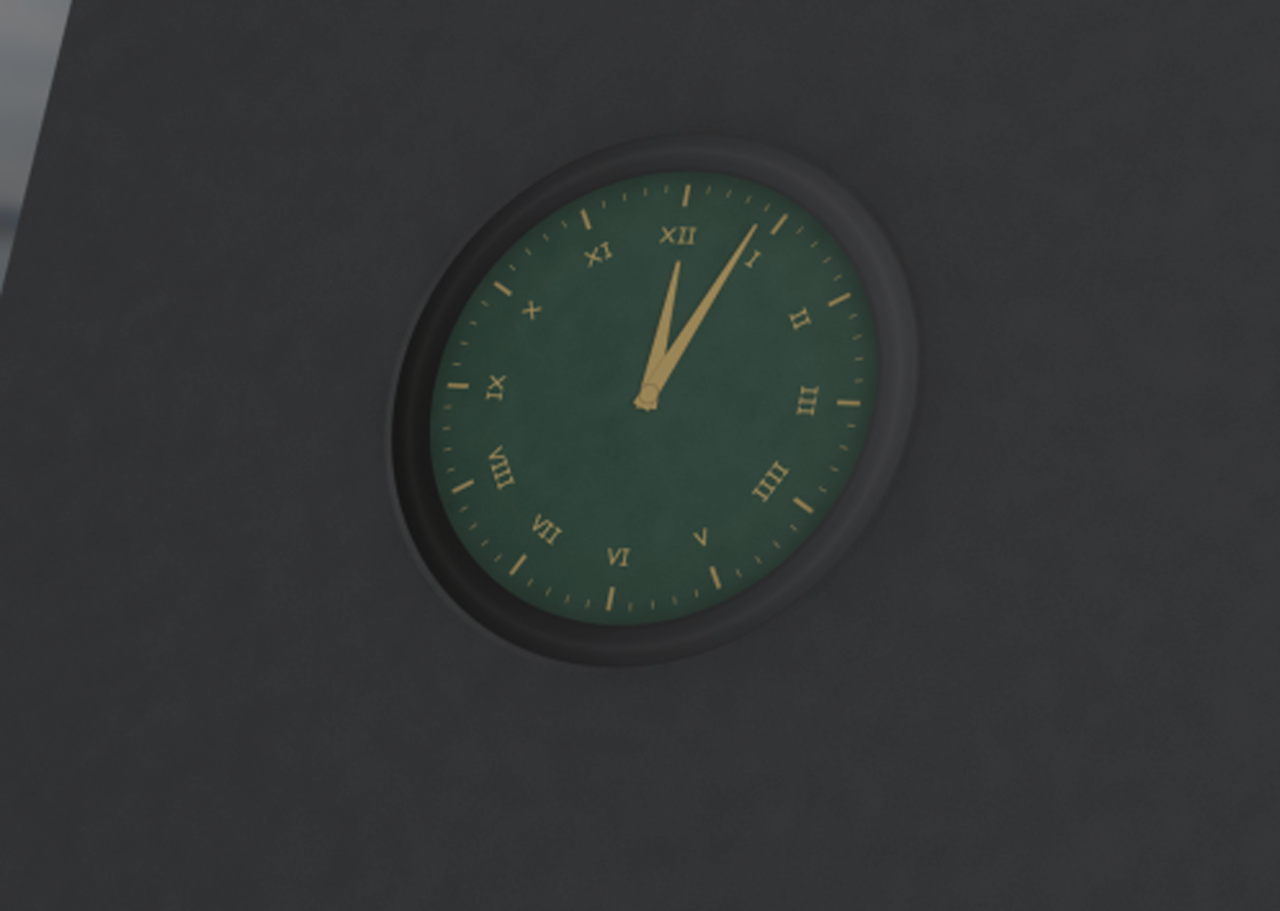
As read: h=12 m=4
